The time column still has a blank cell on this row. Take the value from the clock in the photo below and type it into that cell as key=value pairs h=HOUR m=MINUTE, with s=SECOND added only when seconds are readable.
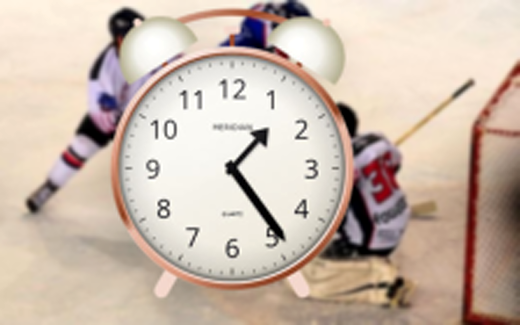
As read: h=1 m=24
